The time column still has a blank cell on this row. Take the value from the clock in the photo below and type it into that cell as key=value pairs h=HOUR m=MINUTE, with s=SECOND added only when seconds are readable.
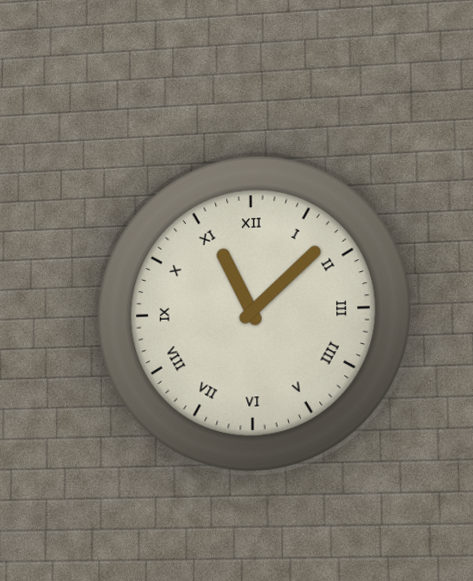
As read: h=11 m=8
